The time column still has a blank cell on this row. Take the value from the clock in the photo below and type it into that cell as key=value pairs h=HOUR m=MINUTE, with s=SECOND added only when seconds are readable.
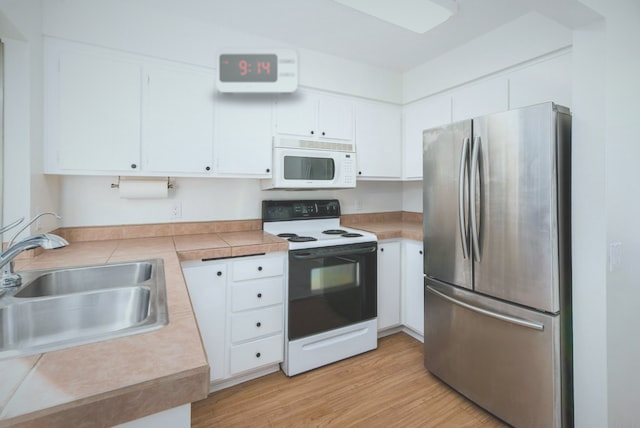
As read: h=9 m=14
